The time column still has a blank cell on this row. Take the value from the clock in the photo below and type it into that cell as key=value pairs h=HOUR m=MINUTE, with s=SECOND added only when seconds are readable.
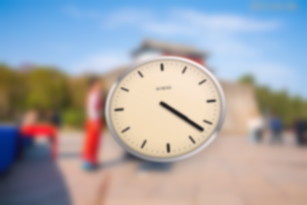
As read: h=4 m=22
